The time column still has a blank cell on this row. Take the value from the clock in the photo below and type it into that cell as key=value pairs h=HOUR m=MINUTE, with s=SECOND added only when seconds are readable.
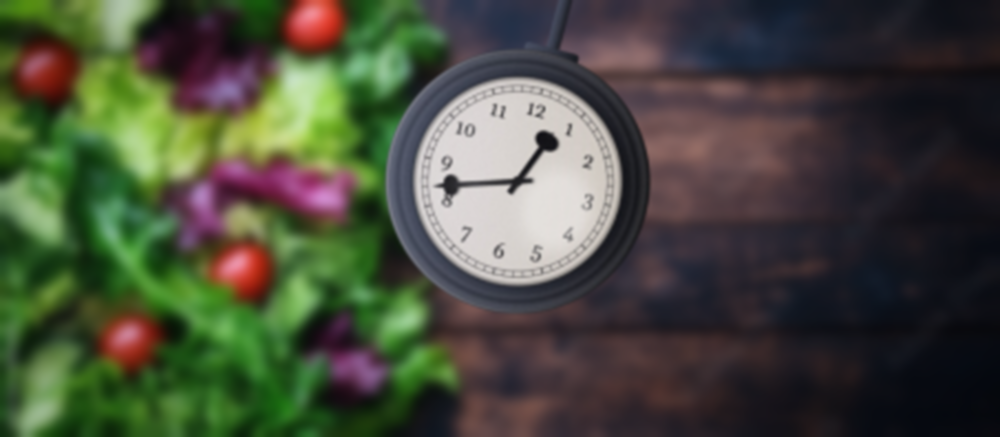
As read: h=12 m=42
